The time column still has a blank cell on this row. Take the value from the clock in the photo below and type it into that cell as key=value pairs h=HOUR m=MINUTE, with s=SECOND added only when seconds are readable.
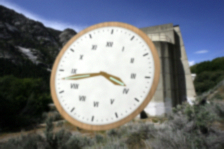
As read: h=3 m=43
